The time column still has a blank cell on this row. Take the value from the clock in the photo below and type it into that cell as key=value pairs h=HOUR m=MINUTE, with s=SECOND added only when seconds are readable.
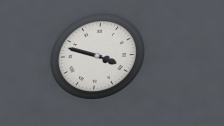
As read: h=3 m=48
